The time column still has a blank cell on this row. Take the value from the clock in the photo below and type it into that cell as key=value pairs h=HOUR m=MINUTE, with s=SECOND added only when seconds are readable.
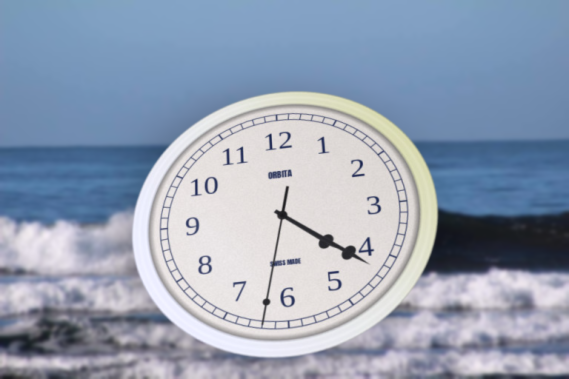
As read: h=4 m=21 s=32
